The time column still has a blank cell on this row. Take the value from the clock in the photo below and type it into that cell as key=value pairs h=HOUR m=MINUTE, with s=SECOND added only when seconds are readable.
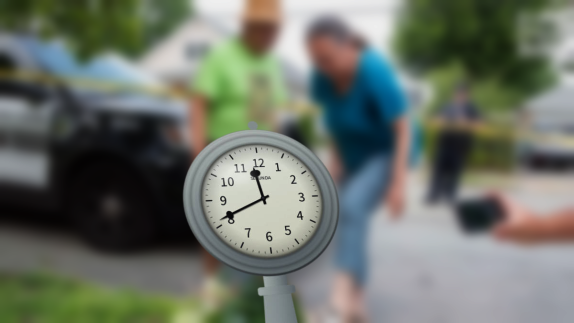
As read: h=11 m=41
